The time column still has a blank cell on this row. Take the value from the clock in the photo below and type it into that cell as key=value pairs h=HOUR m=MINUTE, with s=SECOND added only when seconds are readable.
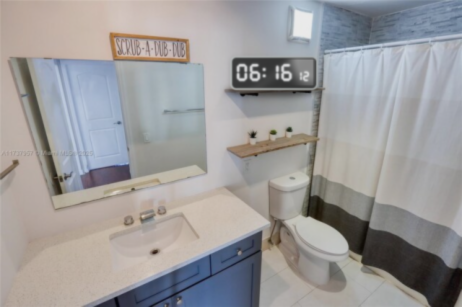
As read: h=6 m=16
